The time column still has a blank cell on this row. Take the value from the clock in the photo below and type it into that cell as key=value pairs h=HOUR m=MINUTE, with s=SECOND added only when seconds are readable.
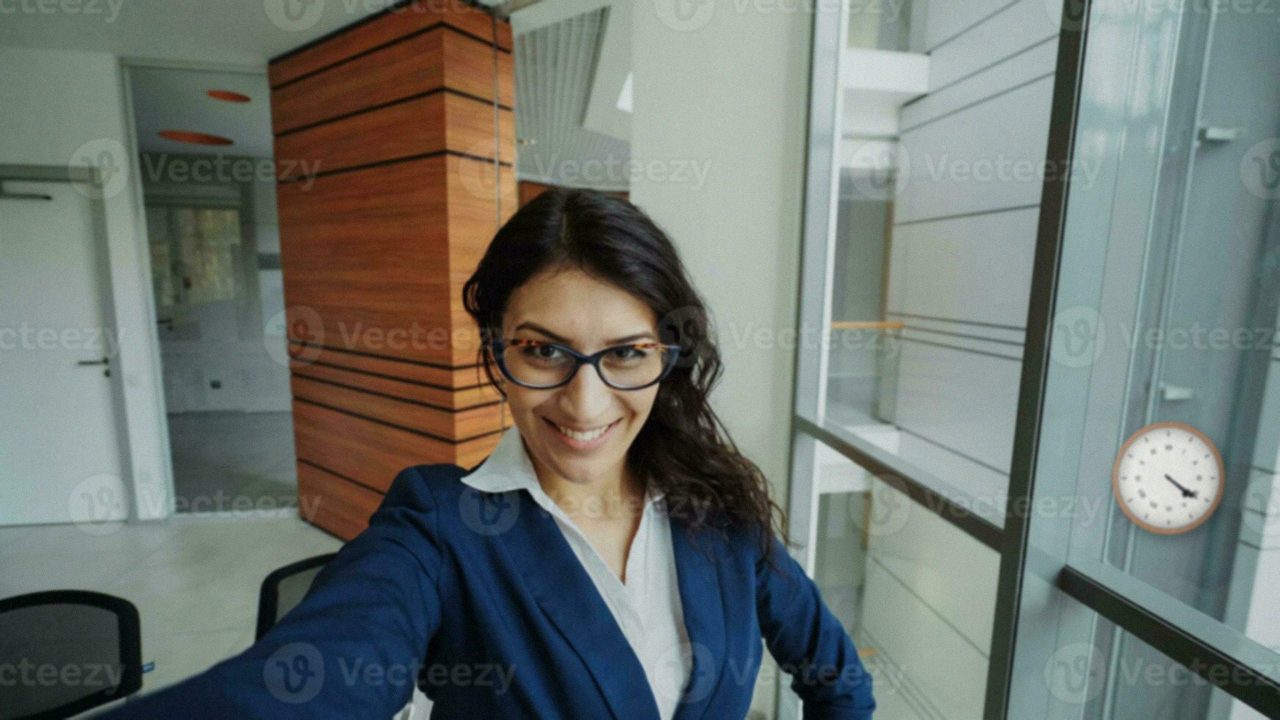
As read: h=4 m=21
